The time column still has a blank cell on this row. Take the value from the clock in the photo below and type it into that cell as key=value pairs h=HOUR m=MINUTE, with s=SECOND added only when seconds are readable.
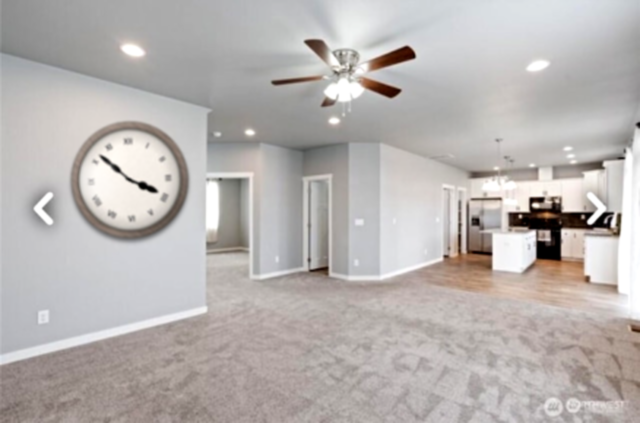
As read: h=3 m=52
